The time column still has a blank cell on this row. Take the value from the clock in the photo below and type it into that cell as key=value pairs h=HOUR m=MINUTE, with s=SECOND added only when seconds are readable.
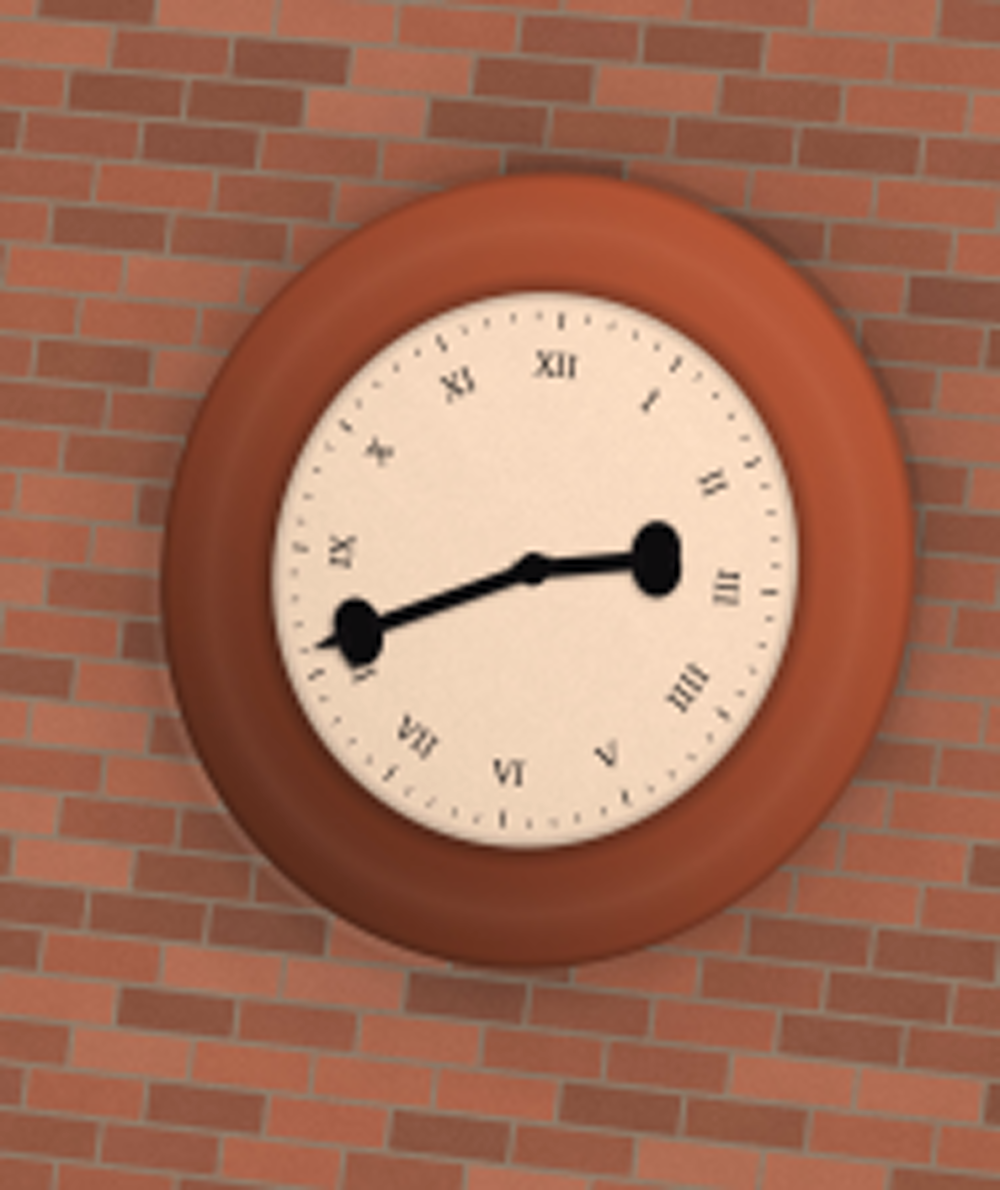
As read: h=2 m=41
